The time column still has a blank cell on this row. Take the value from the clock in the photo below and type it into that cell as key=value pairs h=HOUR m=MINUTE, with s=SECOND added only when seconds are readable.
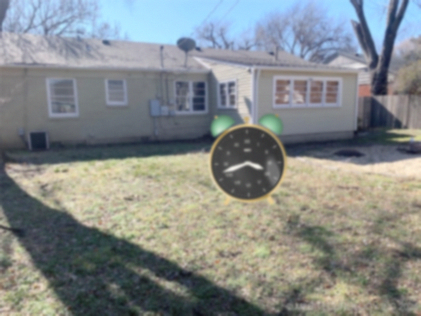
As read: h=3 m=42
